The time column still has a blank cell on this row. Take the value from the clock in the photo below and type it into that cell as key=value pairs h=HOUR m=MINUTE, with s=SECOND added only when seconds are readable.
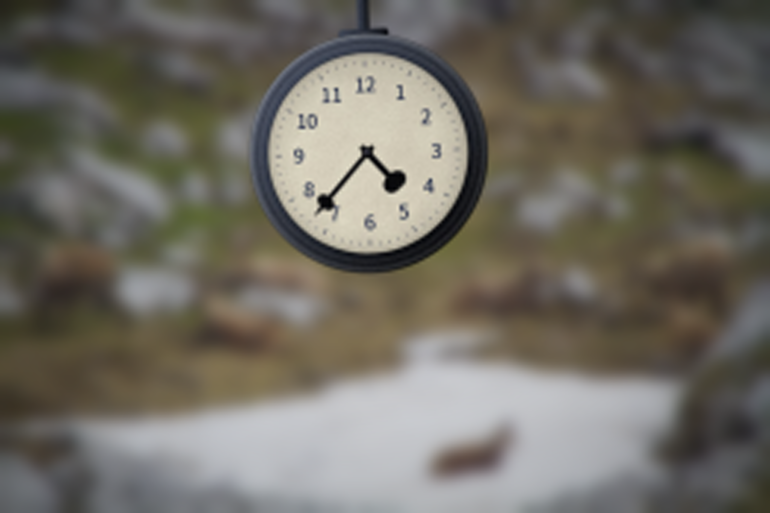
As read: h=4 m=37
